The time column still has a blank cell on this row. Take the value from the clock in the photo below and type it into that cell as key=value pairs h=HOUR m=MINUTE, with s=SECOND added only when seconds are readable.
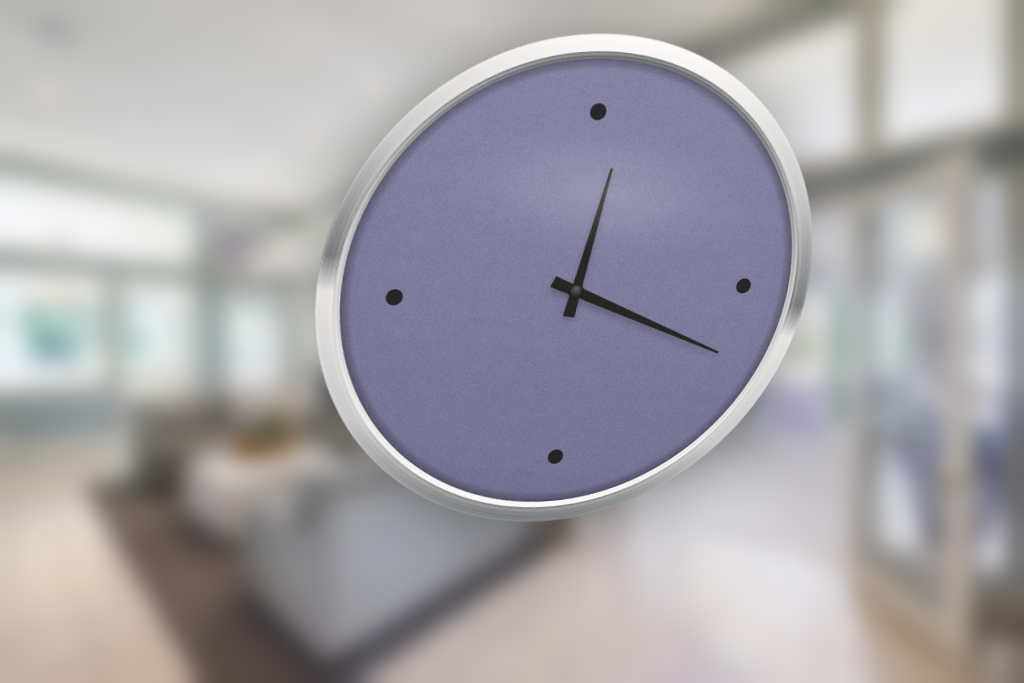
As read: h=12 m=19
